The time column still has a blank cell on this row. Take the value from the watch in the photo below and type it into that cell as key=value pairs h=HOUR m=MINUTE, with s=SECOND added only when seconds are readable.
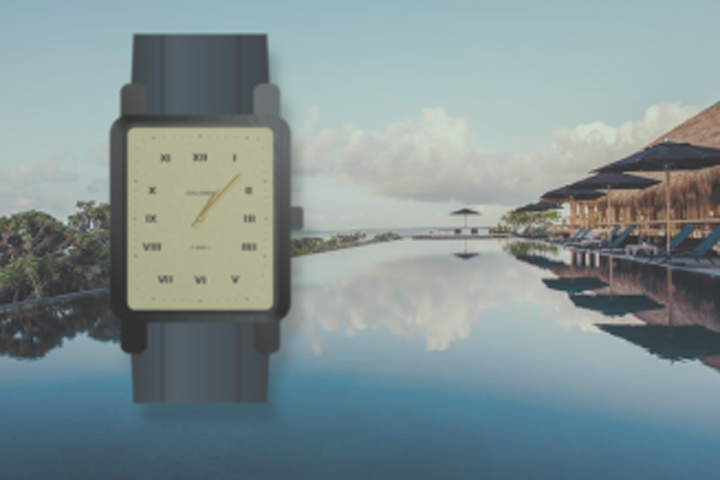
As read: h=1 m=7
